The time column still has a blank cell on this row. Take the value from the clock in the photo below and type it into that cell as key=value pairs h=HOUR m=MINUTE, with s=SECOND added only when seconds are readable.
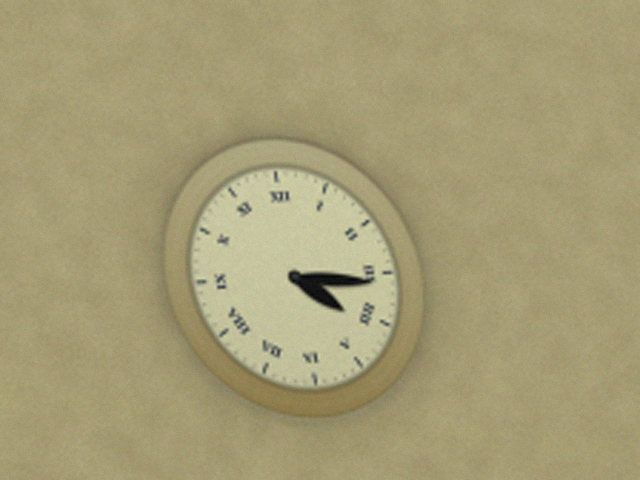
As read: h=4 m=16
